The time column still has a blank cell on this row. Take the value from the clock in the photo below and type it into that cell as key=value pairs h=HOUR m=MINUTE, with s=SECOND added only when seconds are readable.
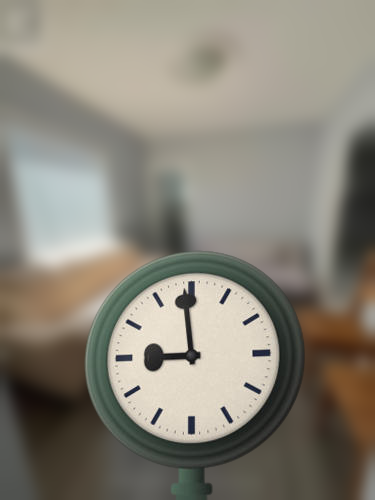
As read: h=8 m=59
